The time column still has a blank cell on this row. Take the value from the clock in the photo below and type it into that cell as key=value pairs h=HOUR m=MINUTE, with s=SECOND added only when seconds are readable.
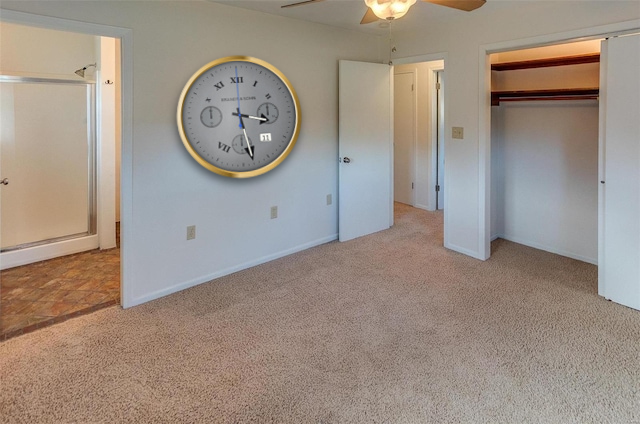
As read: h=3 m=28
